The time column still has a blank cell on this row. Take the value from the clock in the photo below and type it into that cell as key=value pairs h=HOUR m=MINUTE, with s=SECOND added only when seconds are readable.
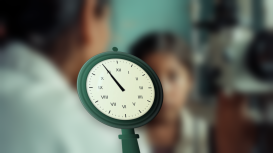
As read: h=10 m=55
